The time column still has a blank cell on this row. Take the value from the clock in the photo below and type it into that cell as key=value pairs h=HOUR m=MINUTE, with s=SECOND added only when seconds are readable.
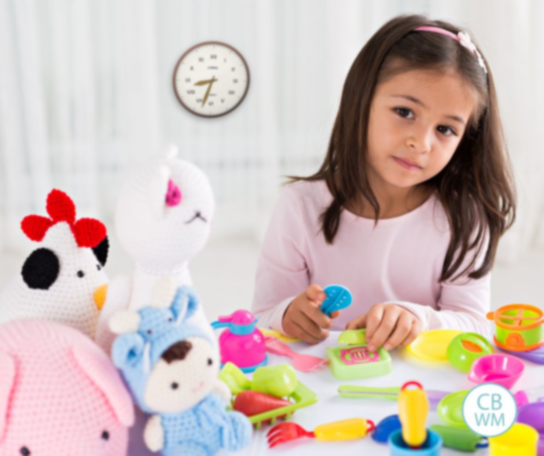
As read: h=8 m=33
